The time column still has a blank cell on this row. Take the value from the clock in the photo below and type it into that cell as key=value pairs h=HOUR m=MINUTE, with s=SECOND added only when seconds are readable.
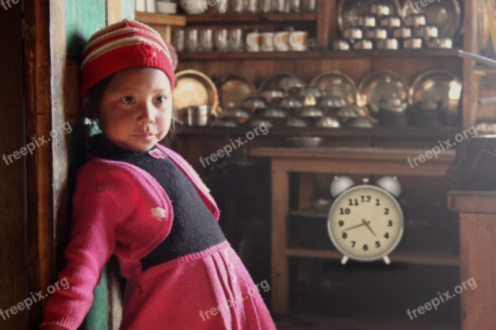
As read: h=4 m=42
